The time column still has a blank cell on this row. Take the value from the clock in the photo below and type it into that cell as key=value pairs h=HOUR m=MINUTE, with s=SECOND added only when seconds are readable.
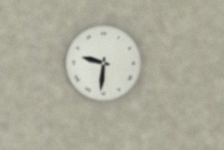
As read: h=9 m=31
